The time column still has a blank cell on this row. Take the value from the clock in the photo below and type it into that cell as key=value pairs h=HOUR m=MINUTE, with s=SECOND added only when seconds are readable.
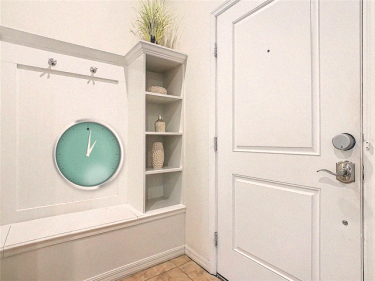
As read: h=1 m=1
